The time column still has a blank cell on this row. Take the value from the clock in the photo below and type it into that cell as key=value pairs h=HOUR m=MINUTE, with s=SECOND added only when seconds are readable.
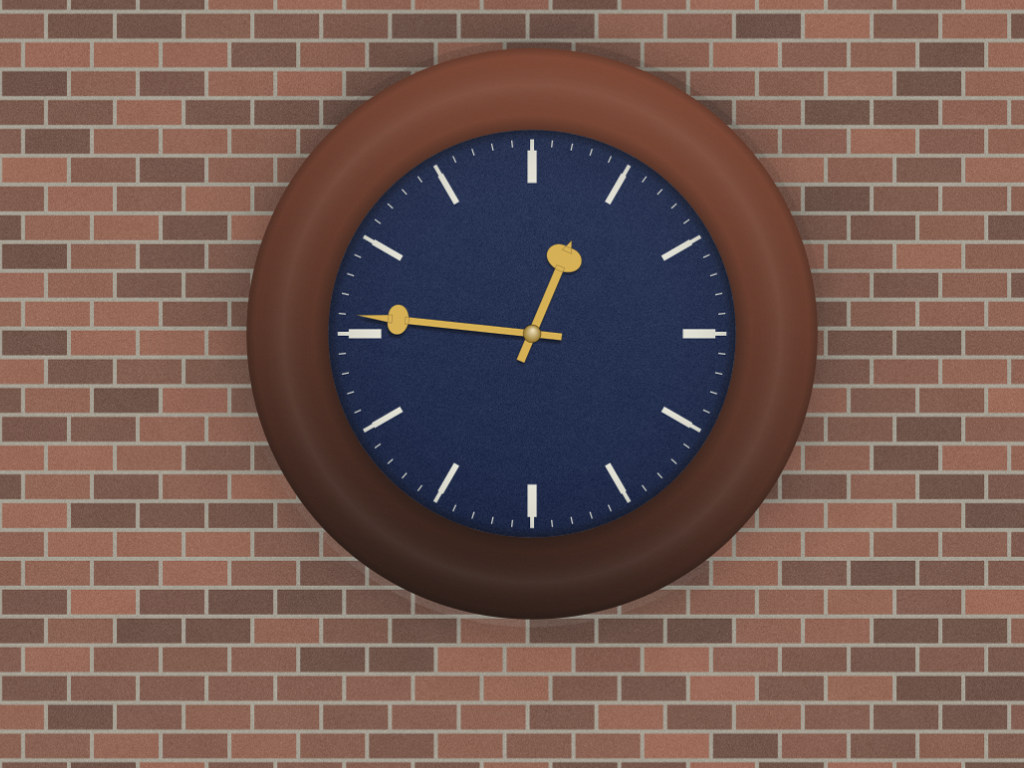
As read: h=12 m=46
